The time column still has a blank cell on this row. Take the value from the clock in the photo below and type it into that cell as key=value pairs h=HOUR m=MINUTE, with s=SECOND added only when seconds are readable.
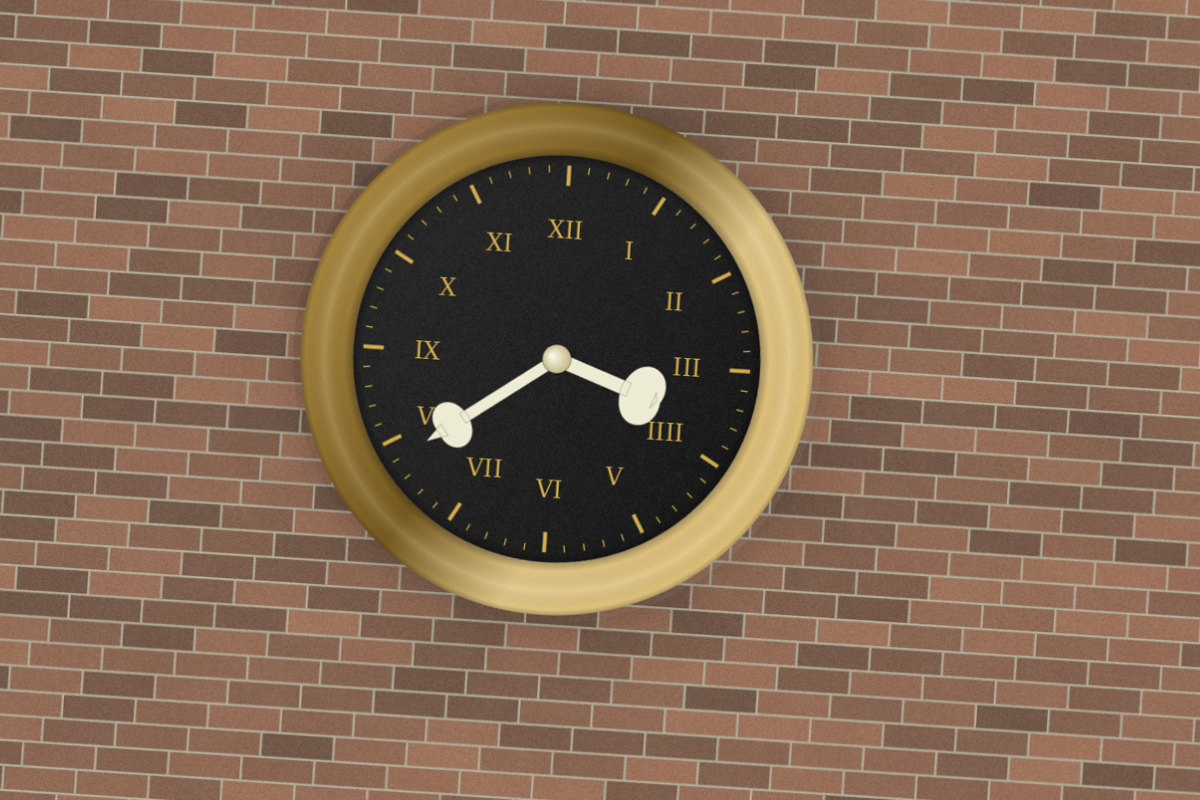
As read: h=3 m=39
